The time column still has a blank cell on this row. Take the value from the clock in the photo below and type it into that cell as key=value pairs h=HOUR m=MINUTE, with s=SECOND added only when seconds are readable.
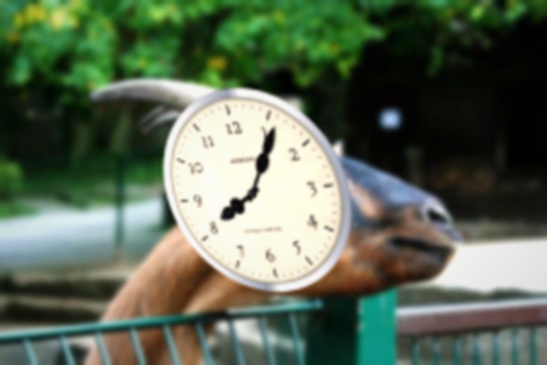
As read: h=8 m=6
